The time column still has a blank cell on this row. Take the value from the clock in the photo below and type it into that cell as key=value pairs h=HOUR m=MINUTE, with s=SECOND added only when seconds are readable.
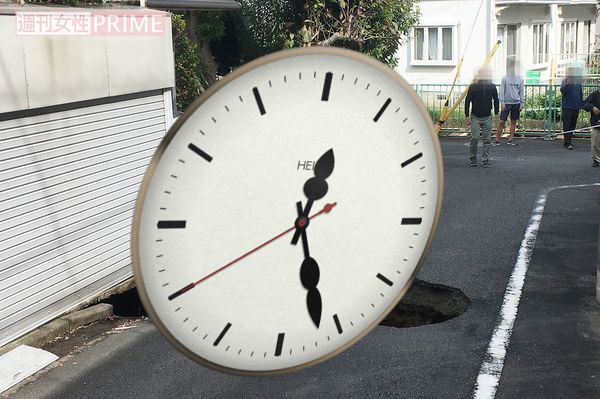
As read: h=12 m=26 s=40
